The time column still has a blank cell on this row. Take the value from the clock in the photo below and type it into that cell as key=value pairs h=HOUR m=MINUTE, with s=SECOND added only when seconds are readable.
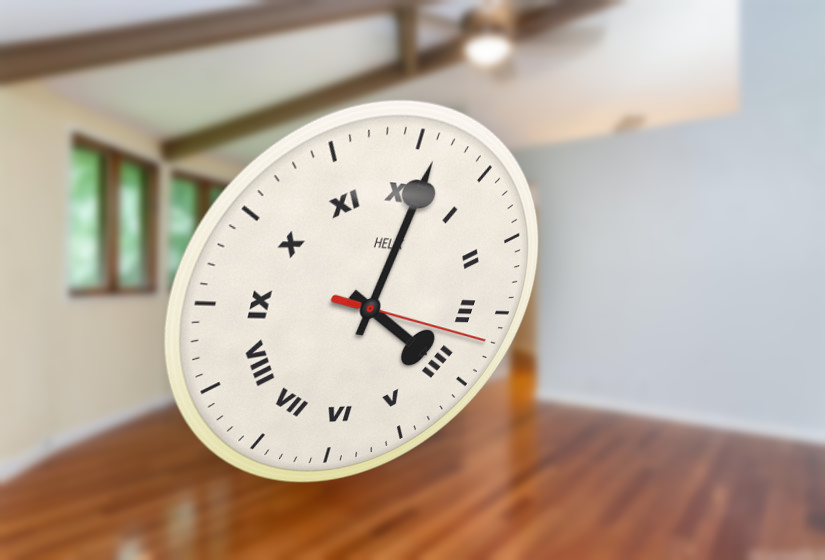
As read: h=4 m=1 s=17
